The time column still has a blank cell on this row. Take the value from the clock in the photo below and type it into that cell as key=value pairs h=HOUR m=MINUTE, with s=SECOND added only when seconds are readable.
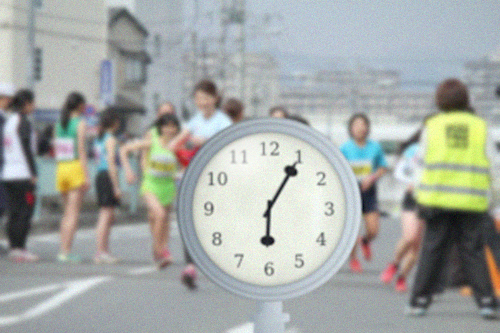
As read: h=6 m=5
